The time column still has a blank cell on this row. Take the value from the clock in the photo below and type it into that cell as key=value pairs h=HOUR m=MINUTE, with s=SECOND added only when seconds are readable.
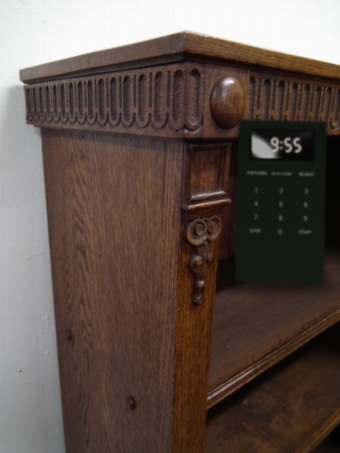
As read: h=9 m=55
